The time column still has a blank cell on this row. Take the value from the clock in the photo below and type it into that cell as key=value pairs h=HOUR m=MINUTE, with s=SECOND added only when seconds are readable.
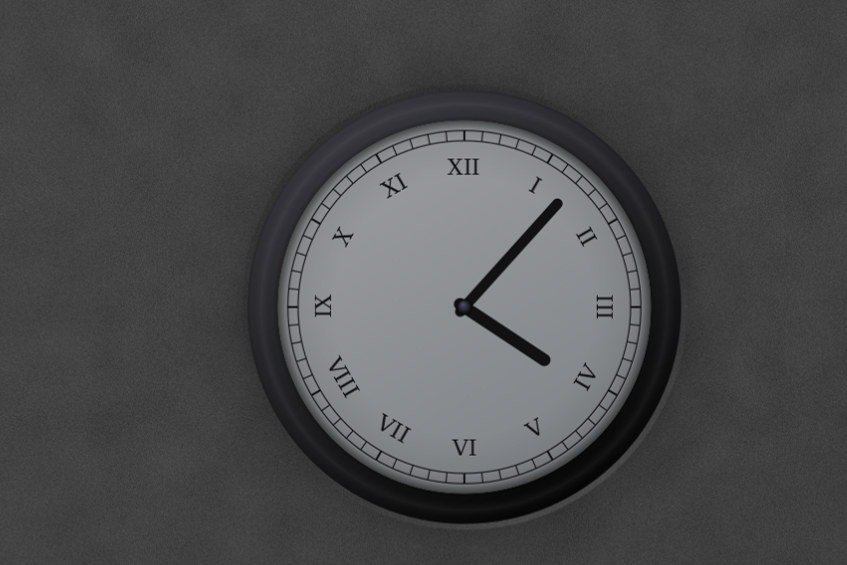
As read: h=4 m=7
